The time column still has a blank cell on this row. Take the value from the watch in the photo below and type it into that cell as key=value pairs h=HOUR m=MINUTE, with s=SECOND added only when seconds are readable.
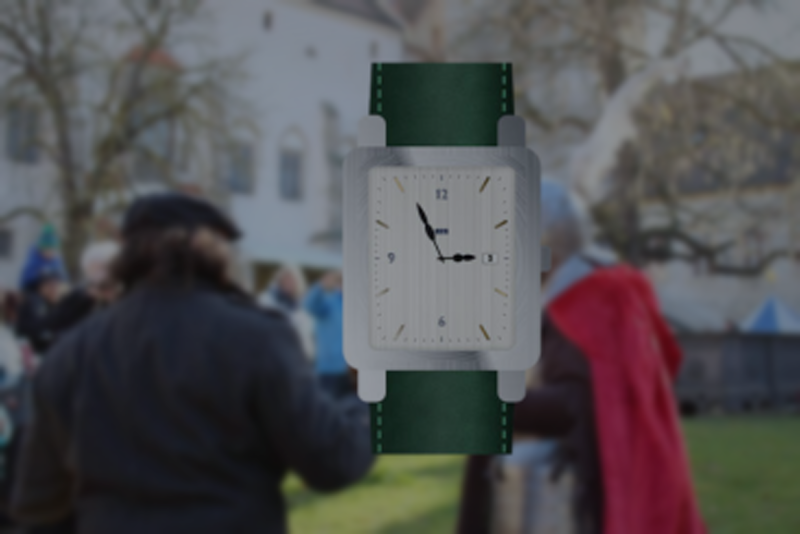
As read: h=2 m=56
